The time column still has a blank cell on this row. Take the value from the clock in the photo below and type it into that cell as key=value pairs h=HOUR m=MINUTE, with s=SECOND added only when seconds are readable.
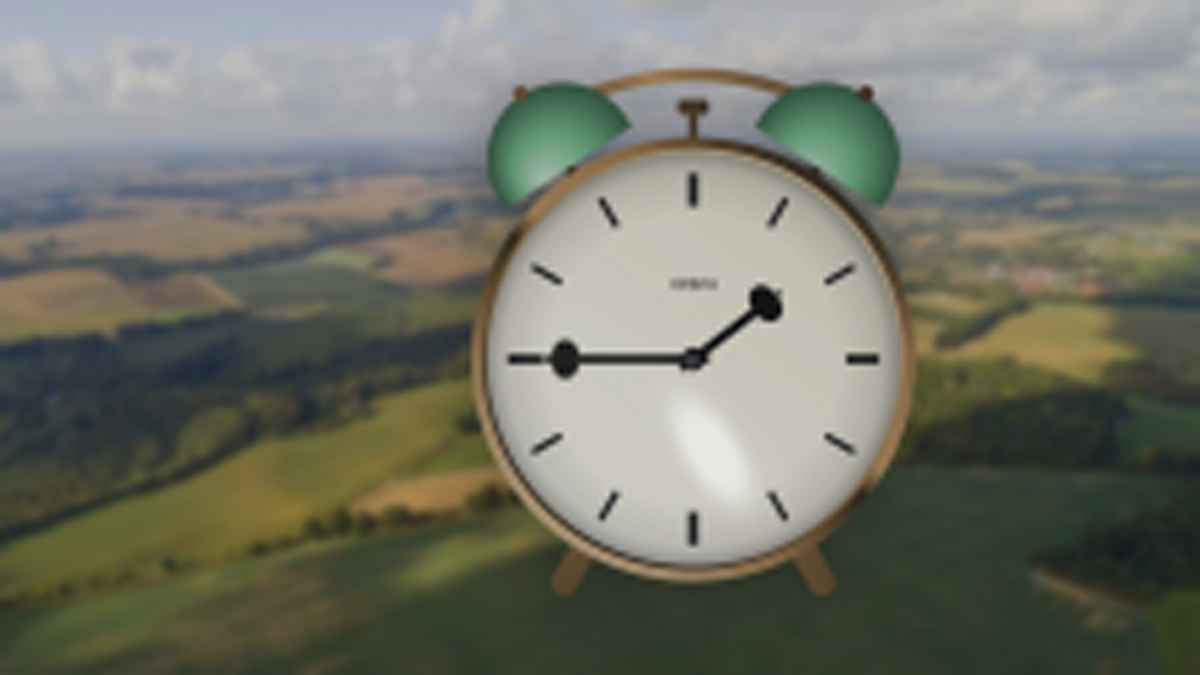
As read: h=1 m=45
